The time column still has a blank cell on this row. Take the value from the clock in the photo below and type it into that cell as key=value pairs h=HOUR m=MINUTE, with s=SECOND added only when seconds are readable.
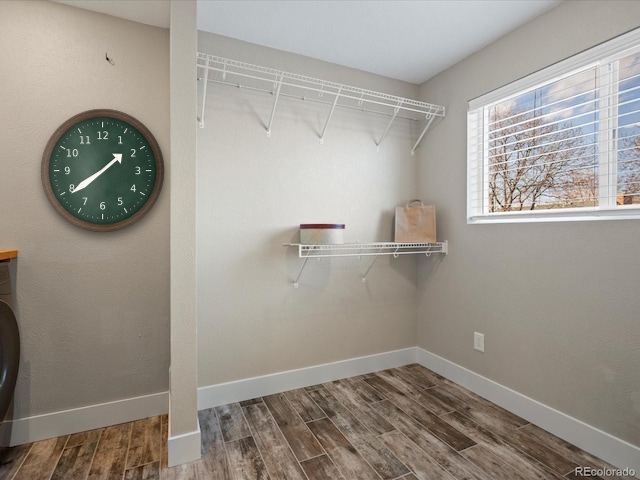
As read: h=1 m=39
